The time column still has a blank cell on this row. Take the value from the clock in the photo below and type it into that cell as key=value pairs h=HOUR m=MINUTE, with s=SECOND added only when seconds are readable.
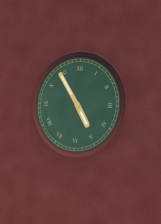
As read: h=4 m=54
